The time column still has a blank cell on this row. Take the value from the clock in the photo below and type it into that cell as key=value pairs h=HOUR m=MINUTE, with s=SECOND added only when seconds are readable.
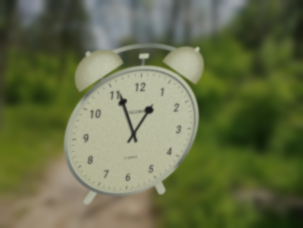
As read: h=12 m=56
